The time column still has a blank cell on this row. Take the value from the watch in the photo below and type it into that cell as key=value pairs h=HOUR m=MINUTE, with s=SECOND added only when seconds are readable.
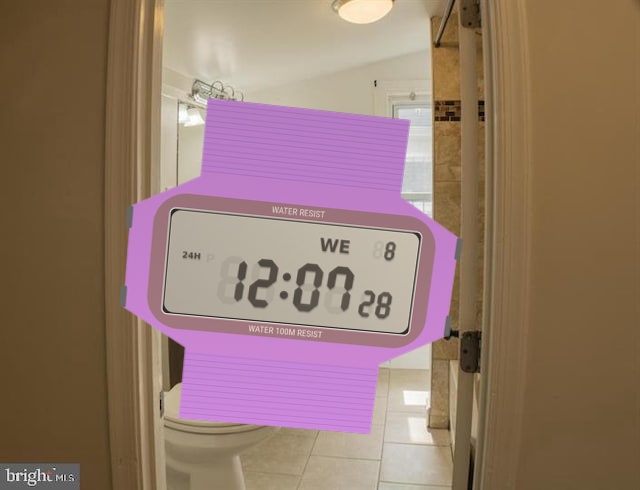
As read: h=12 m=7 s=28
